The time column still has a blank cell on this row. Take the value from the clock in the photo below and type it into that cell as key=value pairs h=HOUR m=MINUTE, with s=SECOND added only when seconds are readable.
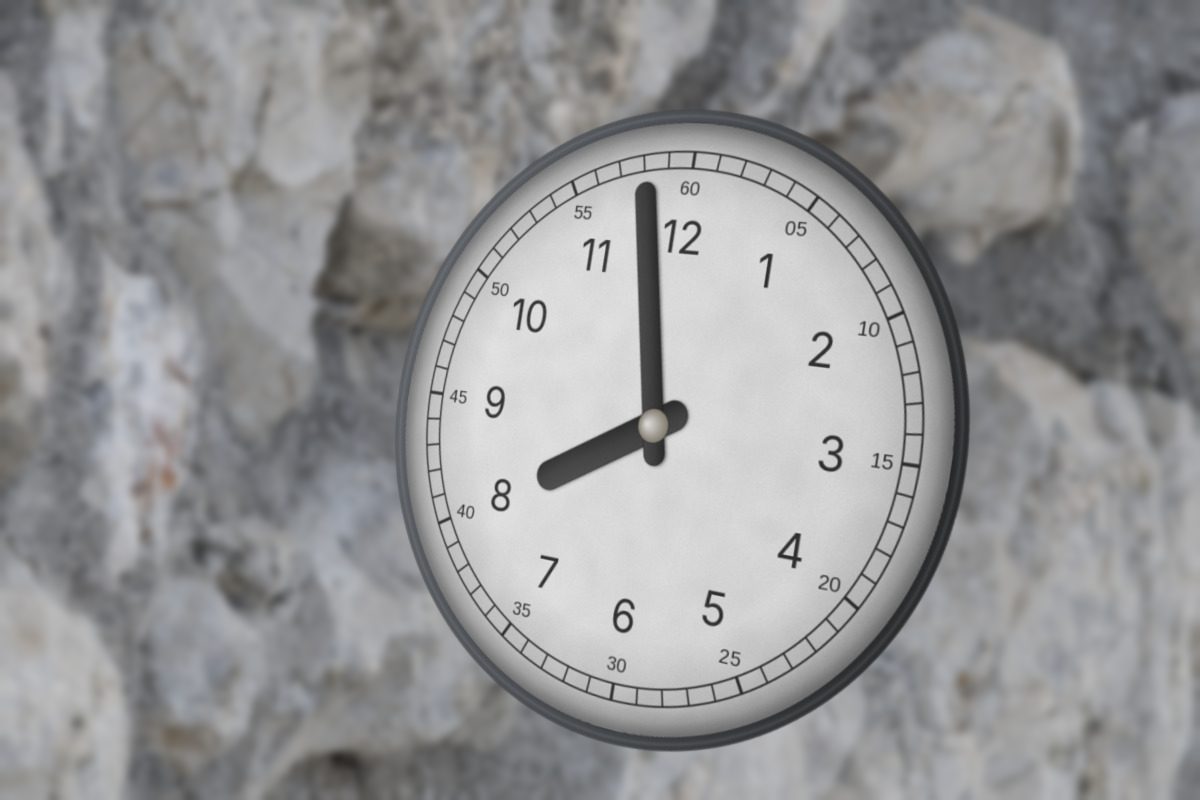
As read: h=7 m=58
